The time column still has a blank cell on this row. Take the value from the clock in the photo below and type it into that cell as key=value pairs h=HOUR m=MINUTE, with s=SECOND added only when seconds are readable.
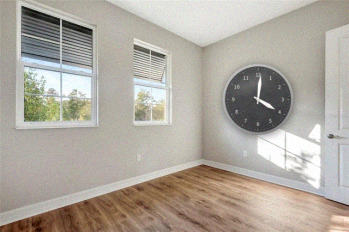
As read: h=4 m=1
